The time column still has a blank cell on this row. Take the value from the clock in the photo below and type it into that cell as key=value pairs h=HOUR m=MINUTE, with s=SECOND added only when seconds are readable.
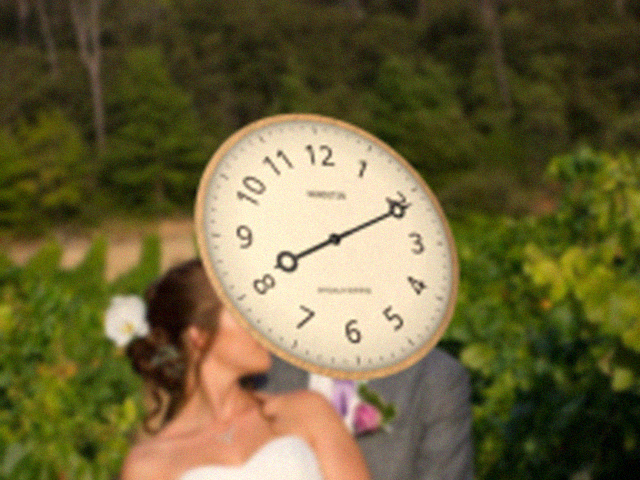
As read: h=8 m=11
